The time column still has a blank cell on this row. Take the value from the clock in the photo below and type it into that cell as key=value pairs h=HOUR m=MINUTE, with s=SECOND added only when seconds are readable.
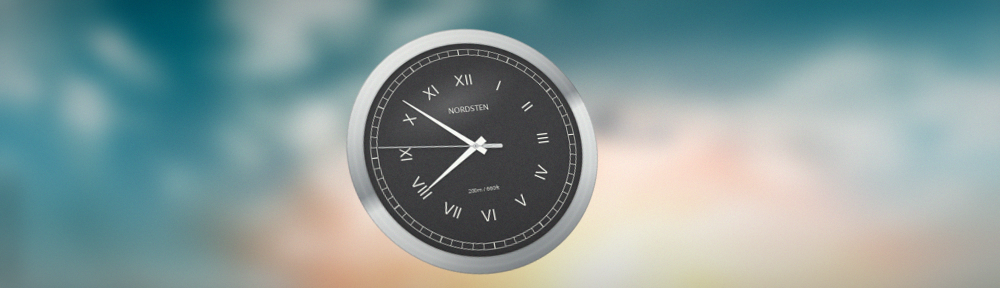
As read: h=7 m=51 s=46
